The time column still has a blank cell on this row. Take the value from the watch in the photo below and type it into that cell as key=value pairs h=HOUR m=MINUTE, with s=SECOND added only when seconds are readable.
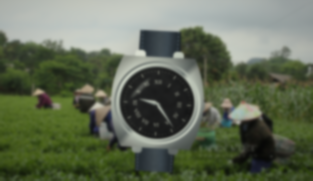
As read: h=9 m=24
